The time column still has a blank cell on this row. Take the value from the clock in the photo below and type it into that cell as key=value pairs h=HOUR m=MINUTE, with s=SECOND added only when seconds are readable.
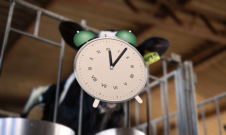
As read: h=12 m=7
